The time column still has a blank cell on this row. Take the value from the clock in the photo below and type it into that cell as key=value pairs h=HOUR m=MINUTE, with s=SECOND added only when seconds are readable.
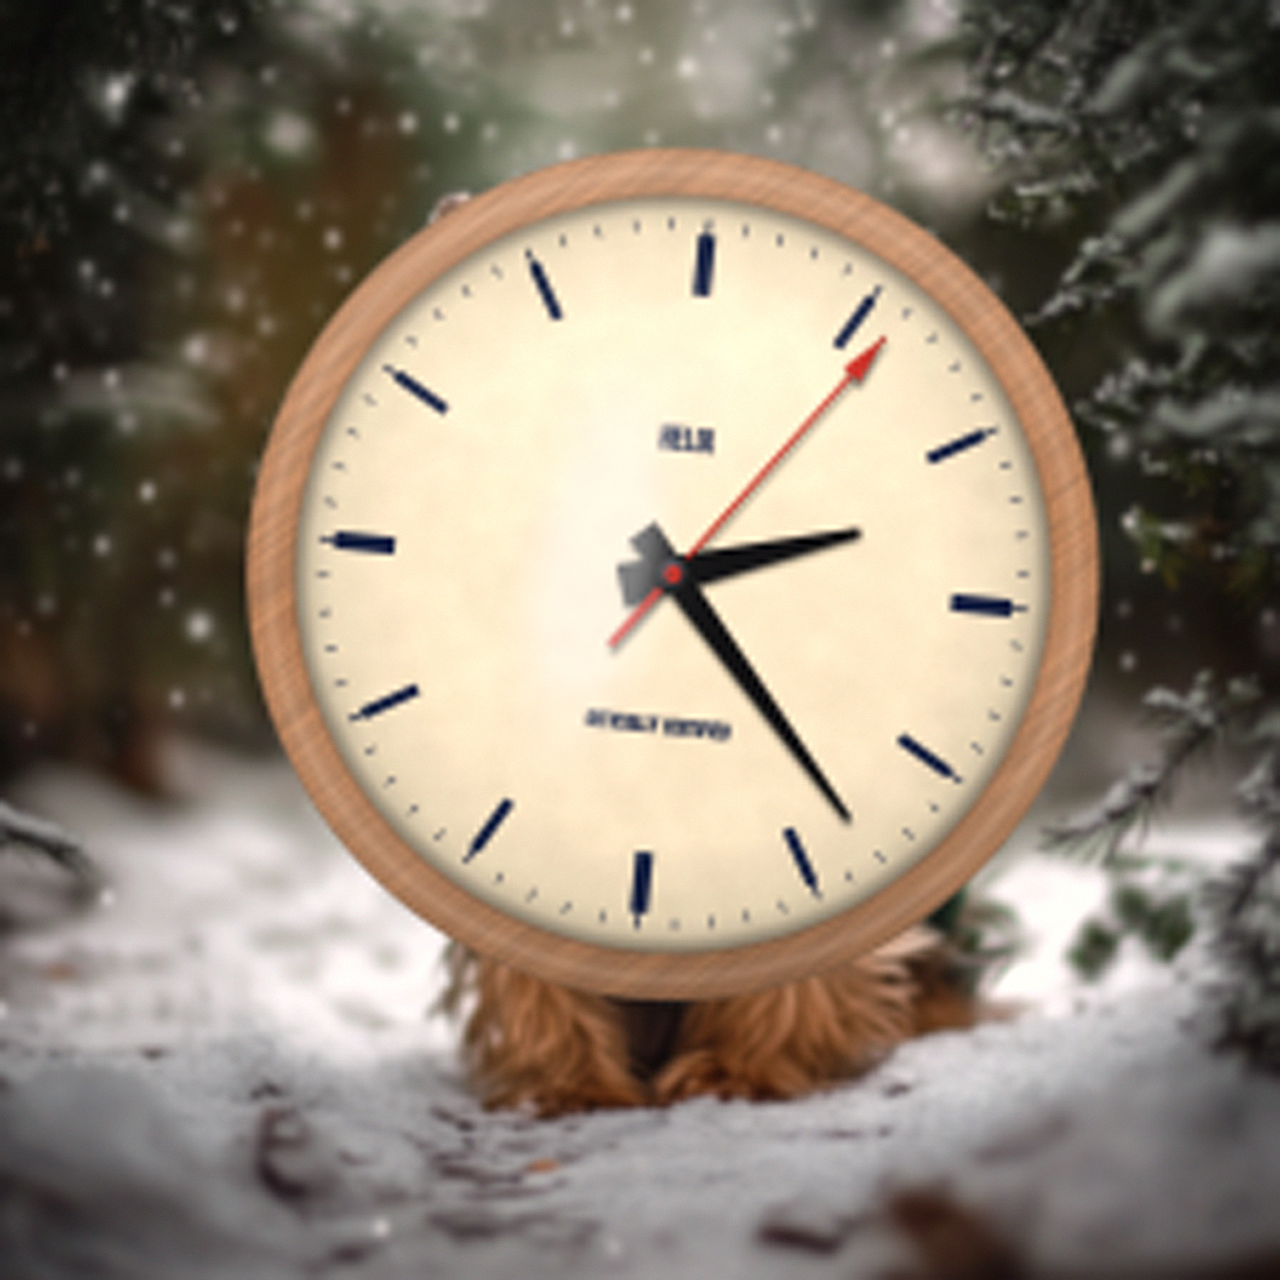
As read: h=2 m=23 s=6
